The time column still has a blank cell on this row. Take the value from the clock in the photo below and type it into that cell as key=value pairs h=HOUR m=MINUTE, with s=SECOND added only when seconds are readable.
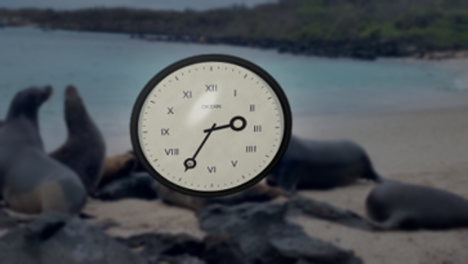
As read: h=2 m=35
